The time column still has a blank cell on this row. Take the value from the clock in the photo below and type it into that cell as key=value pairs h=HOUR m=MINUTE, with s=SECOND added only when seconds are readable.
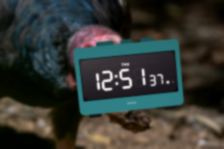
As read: h=12 m=51 s=37
